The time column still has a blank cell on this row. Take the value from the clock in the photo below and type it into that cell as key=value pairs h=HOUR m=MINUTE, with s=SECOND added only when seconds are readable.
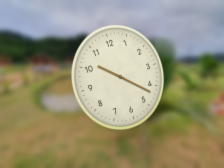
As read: h=10 m=22
